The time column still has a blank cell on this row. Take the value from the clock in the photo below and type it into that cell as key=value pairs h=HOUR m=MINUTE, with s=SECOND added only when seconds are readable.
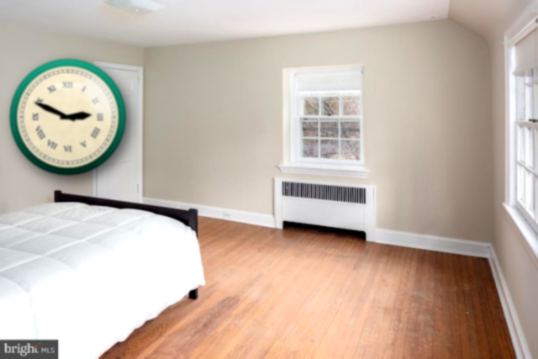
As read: h=2 m=49
